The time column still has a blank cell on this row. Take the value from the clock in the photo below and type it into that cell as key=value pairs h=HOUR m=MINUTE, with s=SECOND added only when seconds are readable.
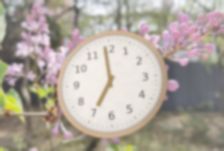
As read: h=6 m=59
